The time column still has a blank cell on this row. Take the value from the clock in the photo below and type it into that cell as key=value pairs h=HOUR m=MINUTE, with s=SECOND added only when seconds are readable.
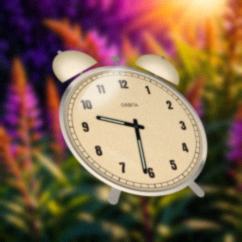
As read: h=9 m=31
